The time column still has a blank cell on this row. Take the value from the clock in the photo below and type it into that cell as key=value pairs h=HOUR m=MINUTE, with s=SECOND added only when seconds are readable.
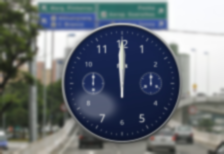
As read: h=12 m=0
